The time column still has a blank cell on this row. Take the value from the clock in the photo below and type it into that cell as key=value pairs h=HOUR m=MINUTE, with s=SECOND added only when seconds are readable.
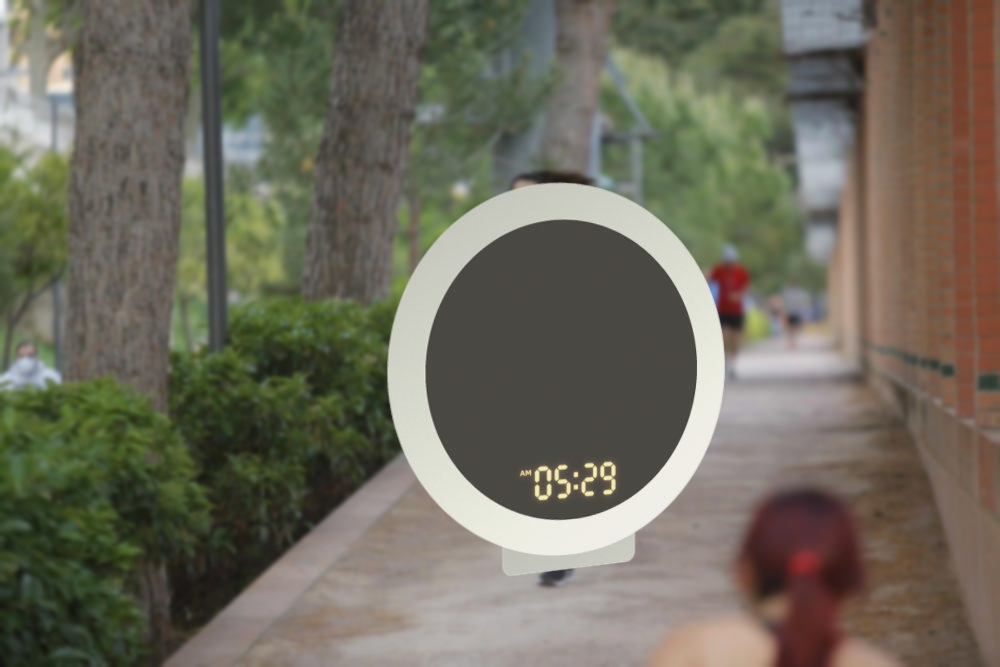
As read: h=5 m=29
